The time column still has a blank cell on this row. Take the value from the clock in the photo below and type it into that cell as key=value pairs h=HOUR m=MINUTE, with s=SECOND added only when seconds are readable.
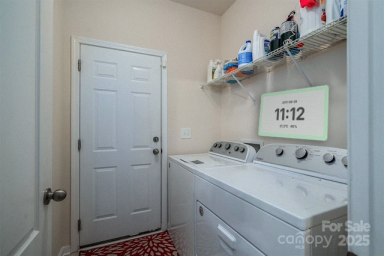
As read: h=11 m=12
